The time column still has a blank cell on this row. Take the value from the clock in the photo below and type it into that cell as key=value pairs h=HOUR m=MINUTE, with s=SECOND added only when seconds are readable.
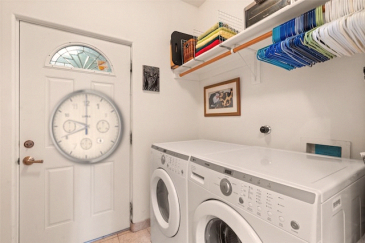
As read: h=9 m=41
